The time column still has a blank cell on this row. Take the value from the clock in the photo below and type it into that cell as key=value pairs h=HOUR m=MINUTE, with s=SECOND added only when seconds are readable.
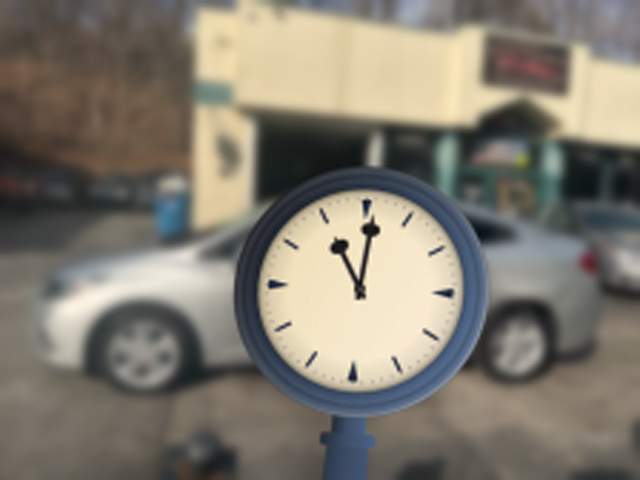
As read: h=11 m=1
